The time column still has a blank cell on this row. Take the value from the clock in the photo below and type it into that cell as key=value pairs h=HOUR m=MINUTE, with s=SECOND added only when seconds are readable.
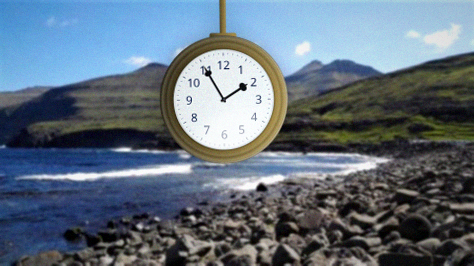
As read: h=1 m=55
